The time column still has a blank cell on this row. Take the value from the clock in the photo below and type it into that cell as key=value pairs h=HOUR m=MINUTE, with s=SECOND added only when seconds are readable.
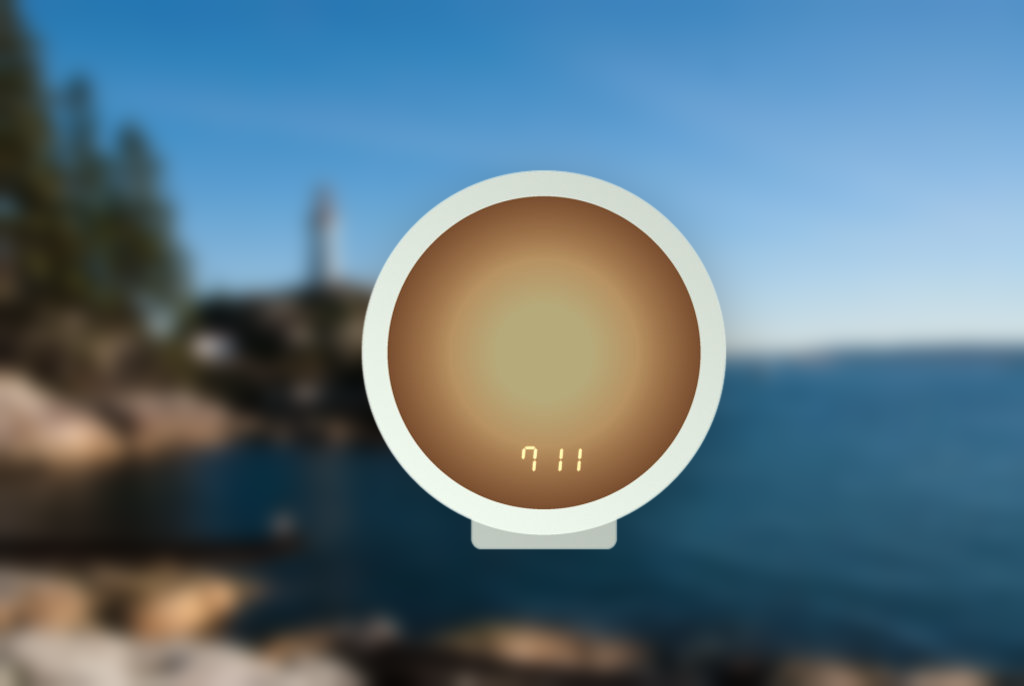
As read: h=7 m=11
